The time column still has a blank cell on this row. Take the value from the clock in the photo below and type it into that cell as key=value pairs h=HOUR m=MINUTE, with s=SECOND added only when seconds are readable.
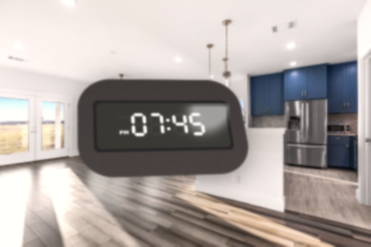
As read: h=7 m=45
